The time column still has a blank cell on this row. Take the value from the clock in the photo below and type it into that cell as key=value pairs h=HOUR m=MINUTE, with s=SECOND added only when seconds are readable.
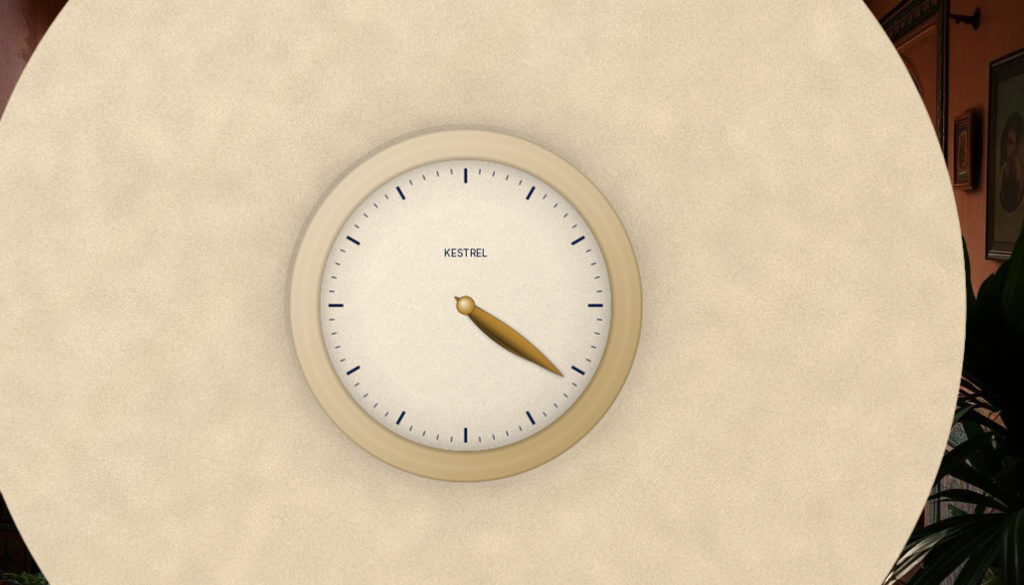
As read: h=4 m=21
